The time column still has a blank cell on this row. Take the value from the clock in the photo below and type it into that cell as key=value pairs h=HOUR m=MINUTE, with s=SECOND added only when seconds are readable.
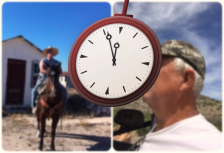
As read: h=11 m=56
